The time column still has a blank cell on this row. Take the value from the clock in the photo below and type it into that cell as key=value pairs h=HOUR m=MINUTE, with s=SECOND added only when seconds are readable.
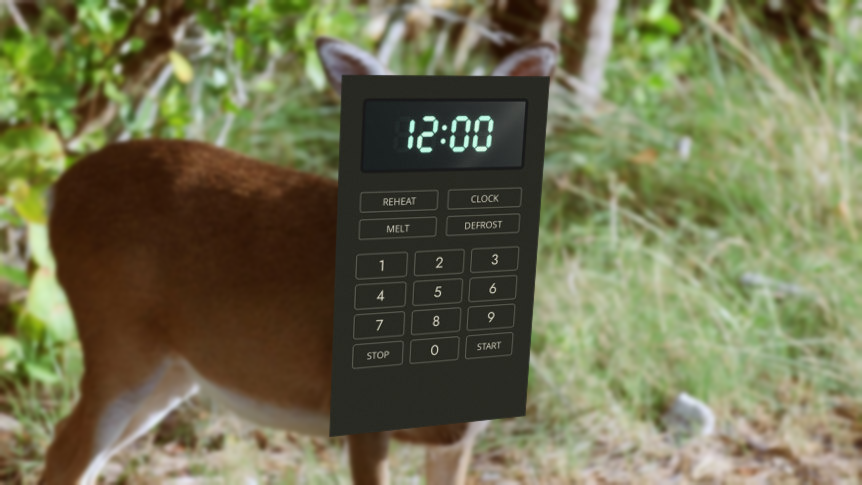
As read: h=12 m=0
